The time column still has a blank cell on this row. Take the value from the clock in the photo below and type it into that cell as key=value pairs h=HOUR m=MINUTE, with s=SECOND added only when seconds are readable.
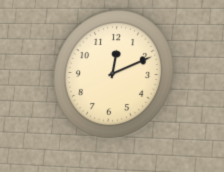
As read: h=12 m=11
